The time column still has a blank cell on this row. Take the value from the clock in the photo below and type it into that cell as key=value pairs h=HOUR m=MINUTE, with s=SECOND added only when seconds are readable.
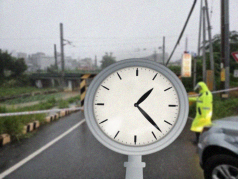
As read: h=1 m=23
